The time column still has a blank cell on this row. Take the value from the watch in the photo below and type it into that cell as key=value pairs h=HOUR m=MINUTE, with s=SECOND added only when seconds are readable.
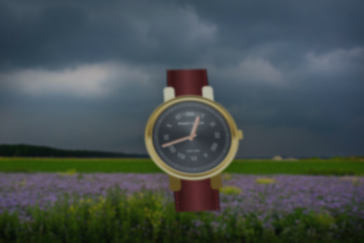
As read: h=12 m=42
